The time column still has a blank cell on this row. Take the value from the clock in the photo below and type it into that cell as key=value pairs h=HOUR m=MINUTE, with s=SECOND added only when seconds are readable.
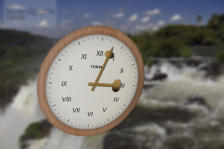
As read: h=3 m=3
